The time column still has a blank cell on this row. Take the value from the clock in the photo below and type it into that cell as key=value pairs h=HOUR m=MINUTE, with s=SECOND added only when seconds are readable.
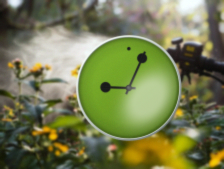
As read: h=9 m=4
